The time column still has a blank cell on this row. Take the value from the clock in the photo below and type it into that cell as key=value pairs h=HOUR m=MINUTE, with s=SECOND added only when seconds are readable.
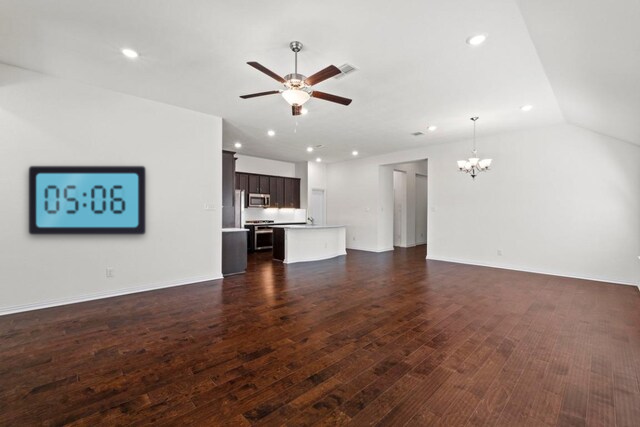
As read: h=5 m=6
